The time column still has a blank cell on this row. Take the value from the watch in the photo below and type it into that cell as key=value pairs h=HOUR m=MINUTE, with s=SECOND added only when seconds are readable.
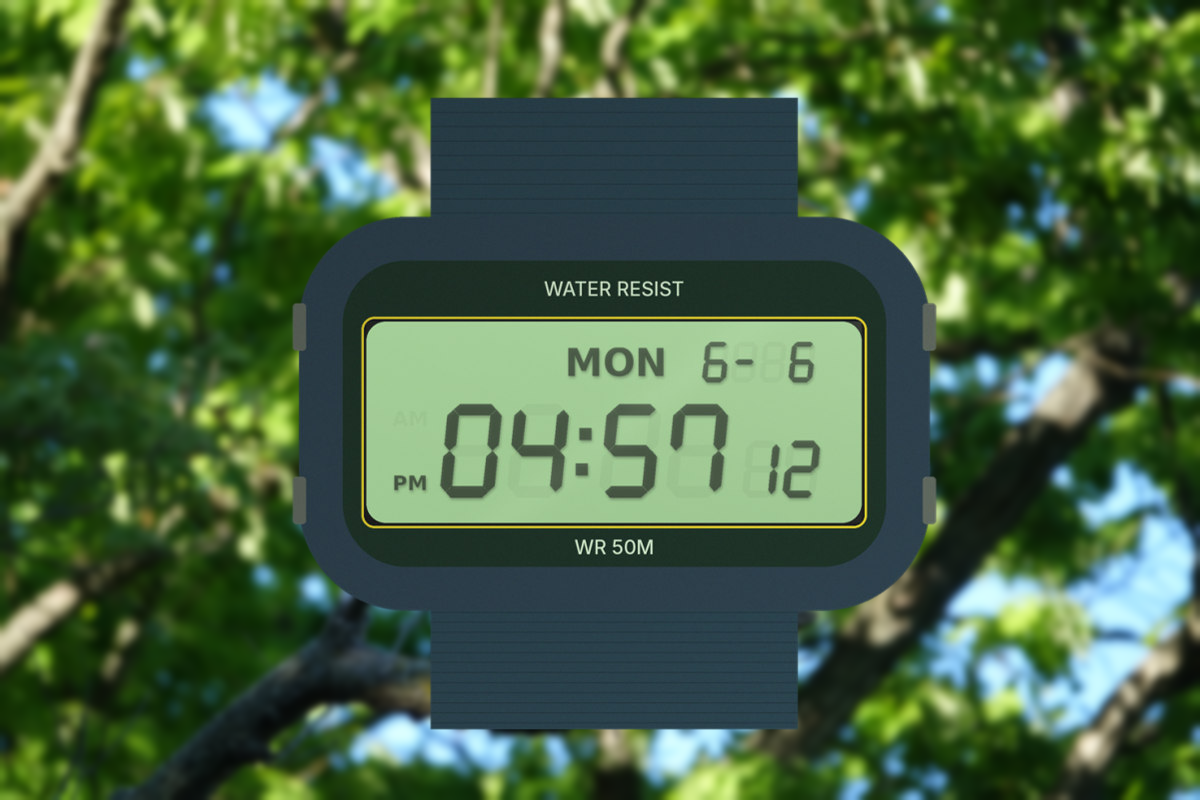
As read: h=4 m=57 s=12
